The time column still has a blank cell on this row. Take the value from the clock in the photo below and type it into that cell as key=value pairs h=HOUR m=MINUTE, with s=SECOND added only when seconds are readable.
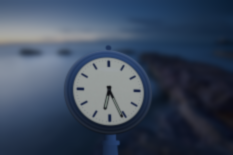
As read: h=6 m=26
